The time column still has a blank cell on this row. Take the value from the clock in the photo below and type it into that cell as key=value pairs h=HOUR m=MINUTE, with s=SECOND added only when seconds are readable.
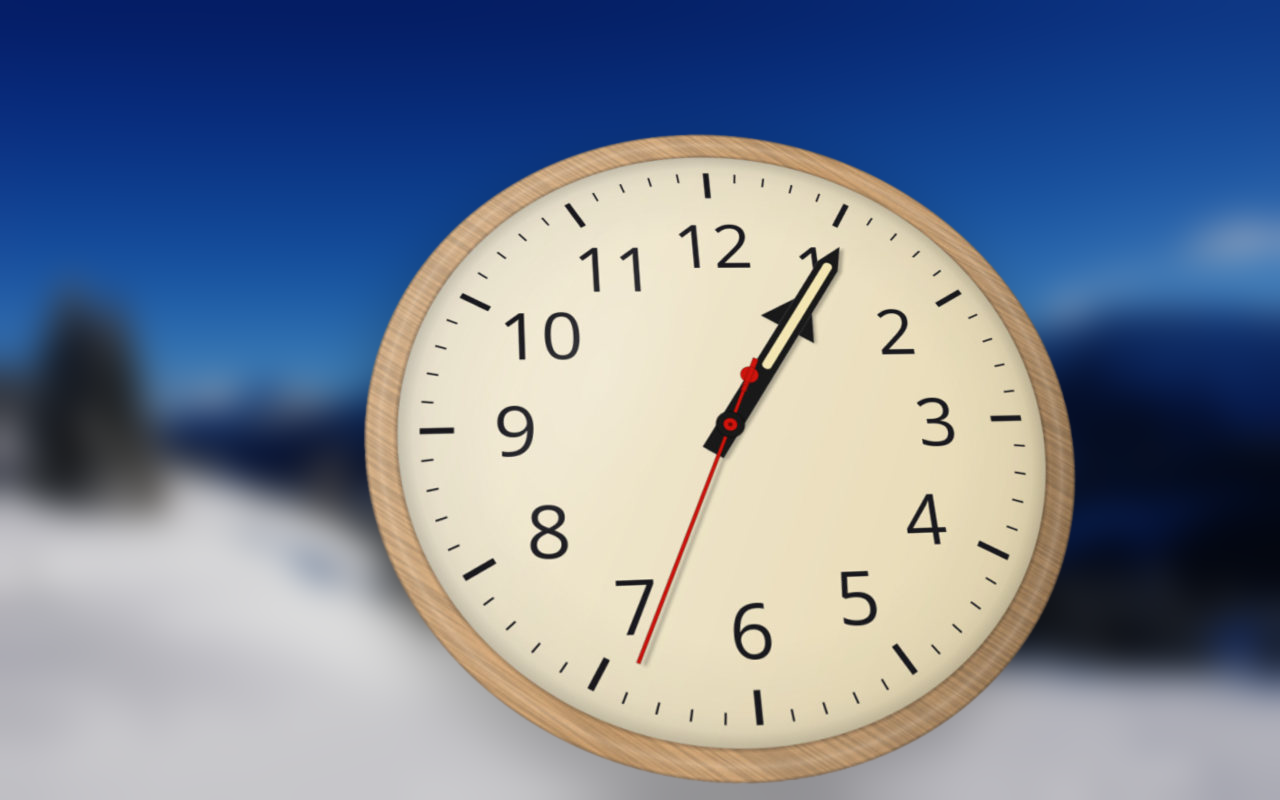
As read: h=1 m=5 s=34
